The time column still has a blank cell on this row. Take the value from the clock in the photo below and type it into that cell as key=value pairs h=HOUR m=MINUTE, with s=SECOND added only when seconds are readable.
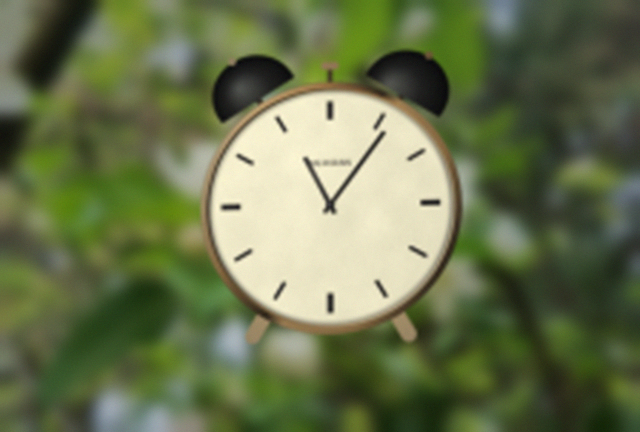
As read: h=11 m=6
